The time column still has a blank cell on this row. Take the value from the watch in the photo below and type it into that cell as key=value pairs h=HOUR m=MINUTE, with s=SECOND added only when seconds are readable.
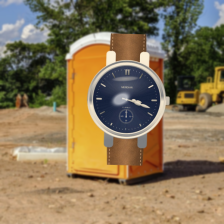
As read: h=3 m=18
